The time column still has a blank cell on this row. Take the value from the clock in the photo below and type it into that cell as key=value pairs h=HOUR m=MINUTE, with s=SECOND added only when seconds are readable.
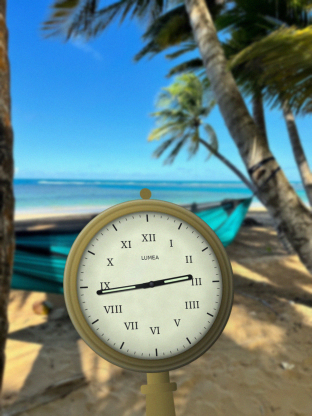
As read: h=2 m=44
